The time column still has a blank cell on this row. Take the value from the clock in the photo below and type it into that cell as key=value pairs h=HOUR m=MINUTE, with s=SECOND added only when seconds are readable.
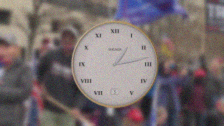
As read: h=1 m=13
